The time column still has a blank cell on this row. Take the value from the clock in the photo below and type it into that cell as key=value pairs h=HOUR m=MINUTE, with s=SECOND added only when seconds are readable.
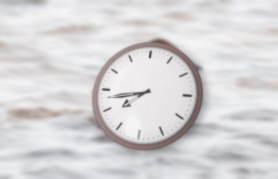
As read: h=7 m=43
